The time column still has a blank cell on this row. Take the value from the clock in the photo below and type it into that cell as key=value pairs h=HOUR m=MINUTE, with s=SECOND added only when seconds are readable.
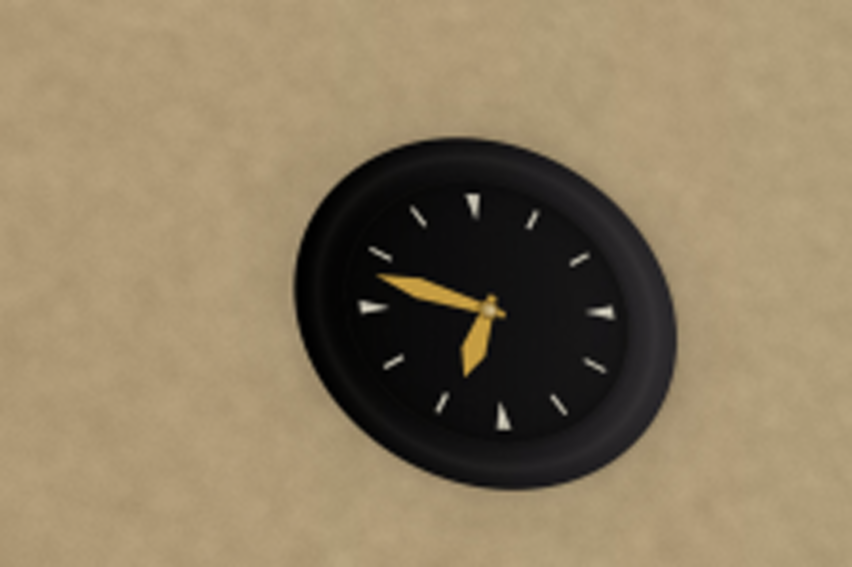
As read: h=6 m=48
